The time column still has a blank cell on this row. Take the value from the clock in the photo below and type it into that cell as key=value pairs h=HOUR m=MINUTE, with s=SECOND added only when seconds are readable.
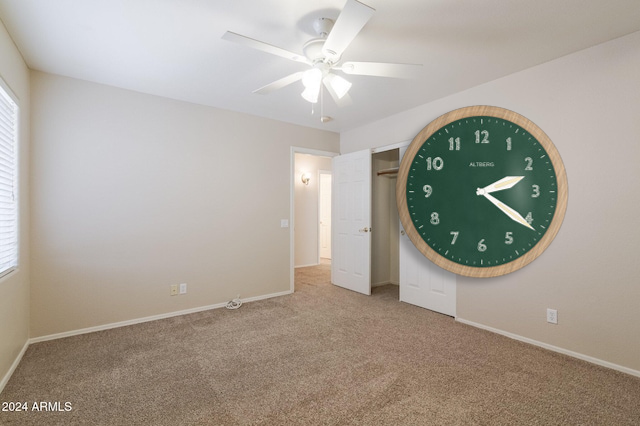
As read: h=2 m=21
